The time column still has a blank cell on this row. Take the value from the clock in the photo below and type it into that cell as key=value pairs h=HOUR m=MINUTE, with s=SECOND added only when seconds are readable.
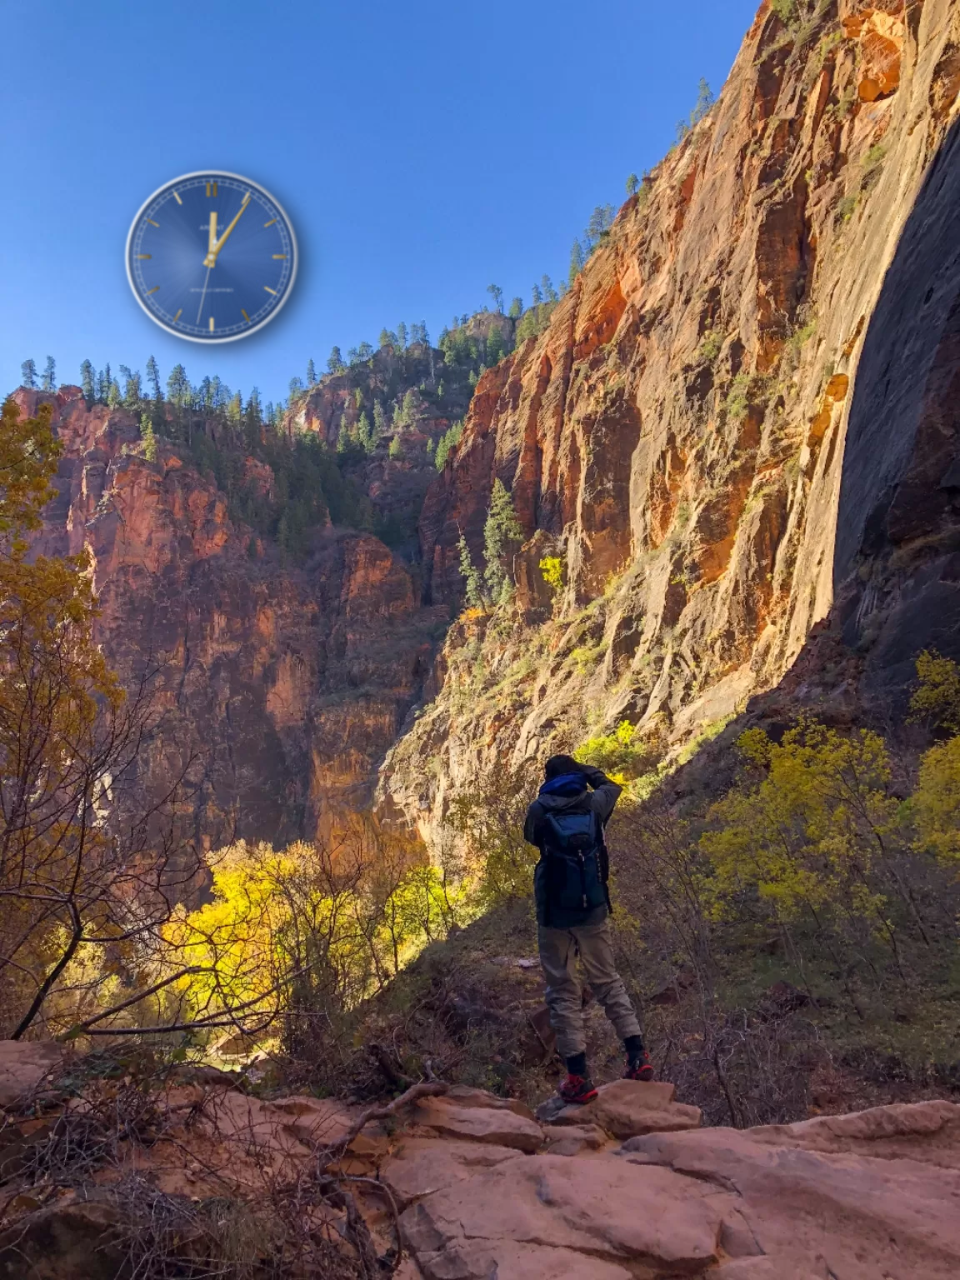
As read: h=12 m=5 s=32
